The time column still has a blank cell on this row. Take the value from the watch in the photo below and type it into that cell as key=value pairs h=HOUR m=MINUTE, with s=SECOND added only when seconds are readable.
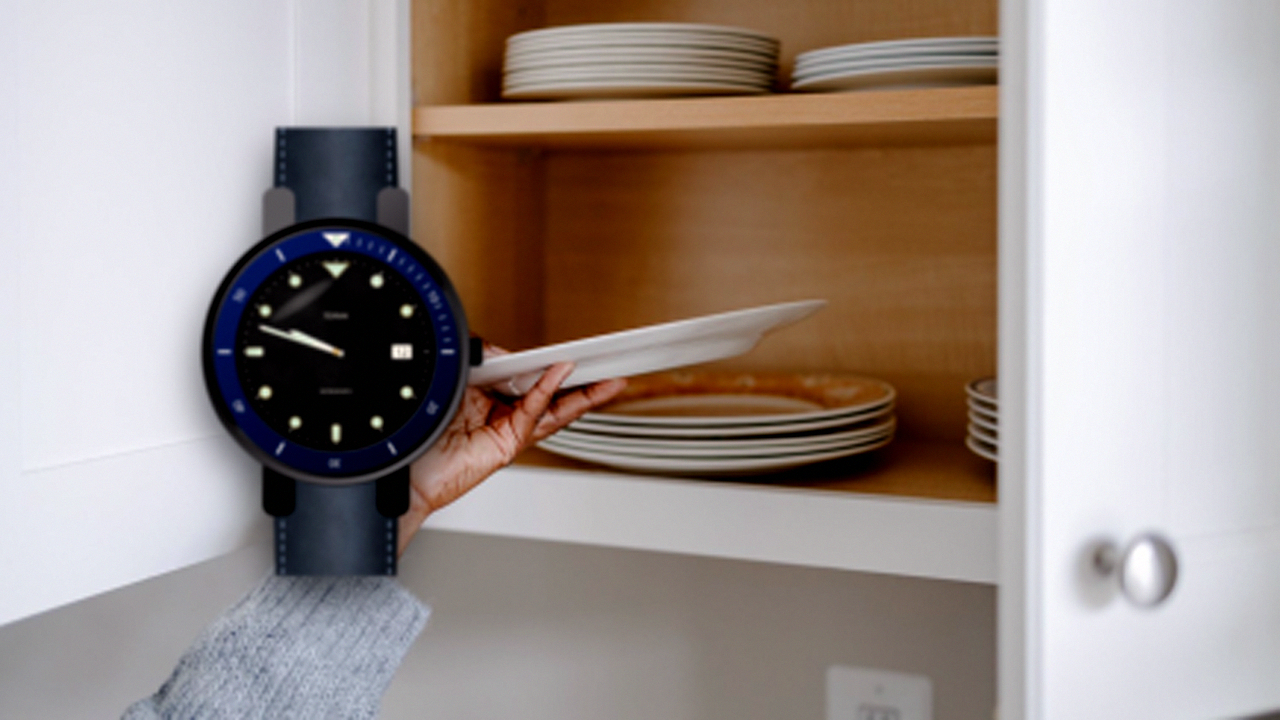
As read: h=9 m=48
